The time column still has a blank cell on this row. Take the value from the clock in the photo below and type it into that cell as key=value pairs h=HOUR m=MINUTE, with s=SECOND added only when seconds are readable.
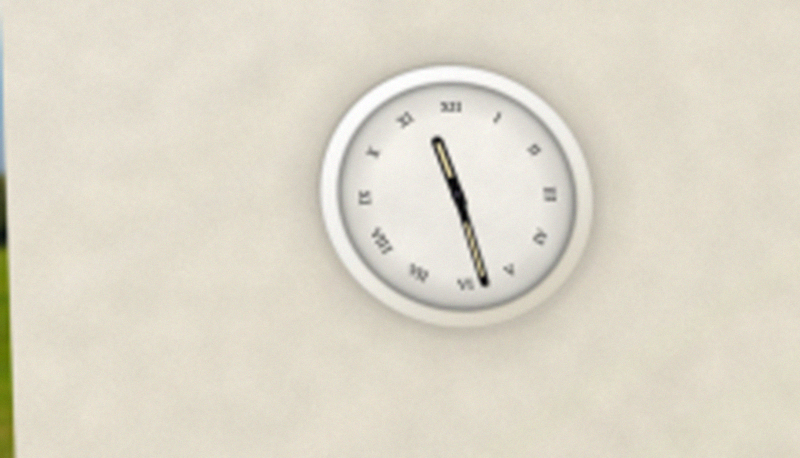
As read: h=11 m=28
